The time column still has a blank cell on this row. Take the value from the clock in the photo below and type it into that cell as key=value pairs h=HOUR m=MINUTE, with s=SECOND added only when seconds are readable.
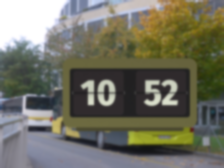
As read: h=10 m=52
